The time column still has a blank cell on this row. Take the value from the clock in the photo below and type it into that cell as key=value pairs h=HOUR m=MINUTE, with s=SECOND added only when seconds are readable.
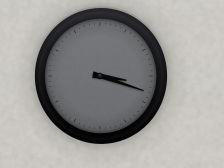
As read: h=3 m=18
